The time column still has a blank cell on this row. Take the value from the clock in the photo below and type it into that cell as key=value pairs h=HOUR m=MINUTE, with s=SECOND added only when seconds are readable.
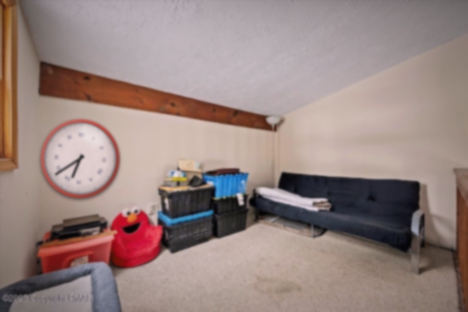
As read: h=6 m=39
